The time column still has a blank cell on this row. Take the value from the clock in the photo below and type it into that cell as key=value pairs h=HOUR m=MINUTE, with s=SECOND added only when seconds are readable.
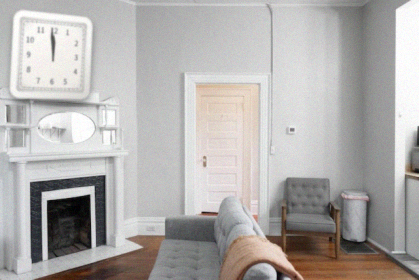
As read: h=11 m=59
